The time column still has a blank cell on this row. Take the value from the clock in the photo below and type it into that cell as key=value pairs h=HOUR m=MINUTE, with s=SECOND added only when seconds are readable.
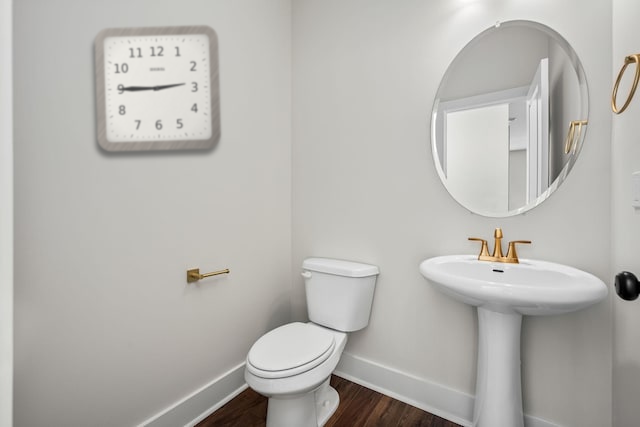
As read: h=2 m=45
